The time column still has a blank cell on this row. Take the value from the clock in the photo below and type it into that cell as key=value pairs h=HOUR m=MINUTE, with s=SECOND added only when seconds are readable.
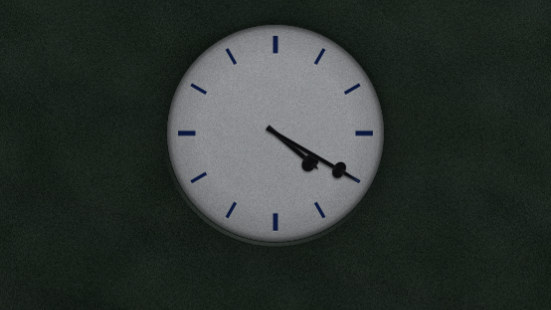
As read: h=4 m=20
